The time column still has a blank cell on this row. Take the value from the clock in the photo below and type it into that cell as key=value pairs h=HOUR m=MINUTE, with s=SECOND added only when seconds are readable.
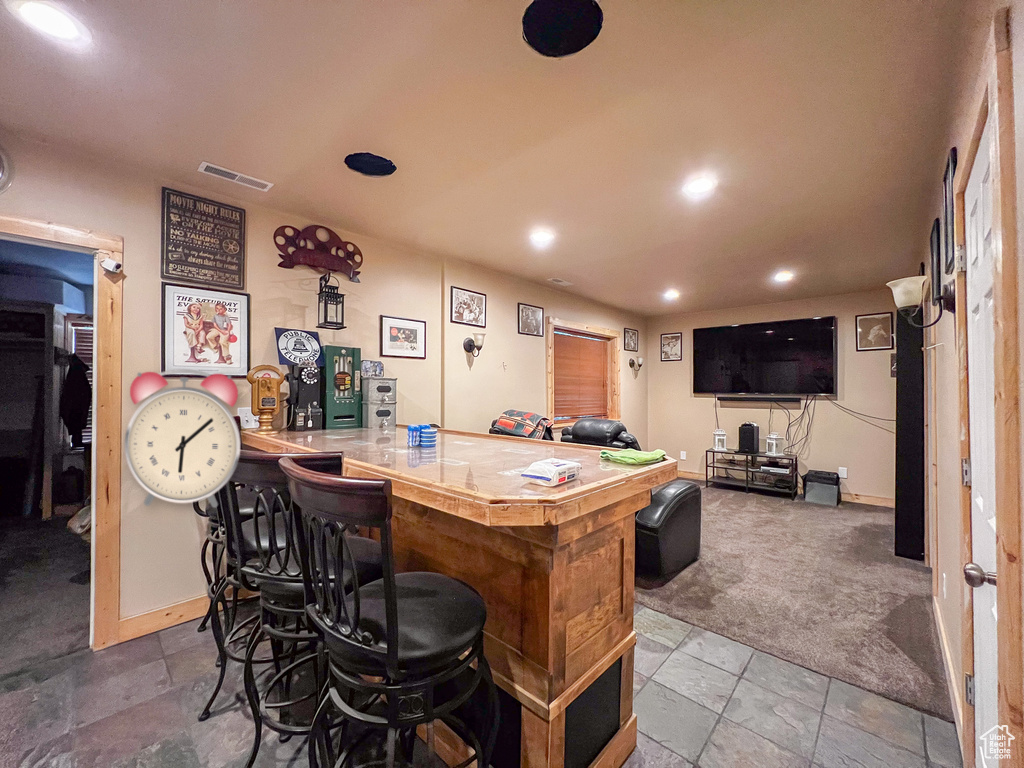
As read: h=6 m=8
